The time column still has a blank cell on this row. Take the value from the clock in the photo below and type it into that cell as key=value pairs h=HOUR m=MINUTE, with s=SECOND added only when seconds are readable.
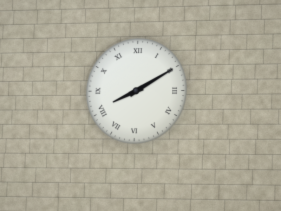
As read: h=8 m=10
